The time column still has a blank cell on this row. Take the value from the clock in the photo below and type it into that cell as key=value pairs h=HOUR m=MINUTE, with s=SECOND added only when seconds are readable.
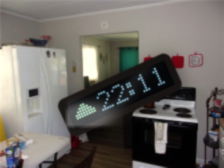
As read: h=22 m=11
